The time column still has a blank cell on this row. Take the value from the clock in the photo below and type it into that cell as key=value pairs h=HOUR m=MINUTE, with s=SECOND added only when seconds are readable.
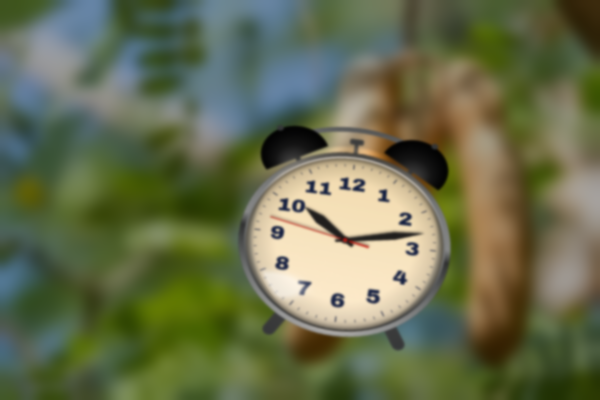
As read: h=10 m=12 s=47
